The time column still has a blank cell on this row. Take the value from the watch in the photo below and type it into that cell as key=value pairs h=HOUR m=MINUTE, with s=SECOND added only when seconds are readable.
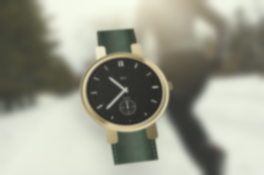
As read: h=10 m=38
